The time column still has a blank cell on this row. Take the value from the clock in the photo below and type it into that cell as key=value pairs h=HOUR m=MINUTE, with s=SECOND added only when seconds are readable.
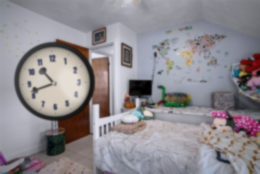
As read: h=10 m=42
